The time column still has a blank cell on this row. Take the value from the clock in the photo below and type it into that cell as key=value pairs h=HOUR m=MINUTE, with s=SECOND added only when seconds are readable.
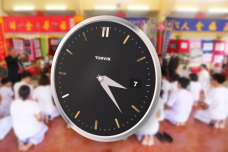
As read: h=3 m=23
